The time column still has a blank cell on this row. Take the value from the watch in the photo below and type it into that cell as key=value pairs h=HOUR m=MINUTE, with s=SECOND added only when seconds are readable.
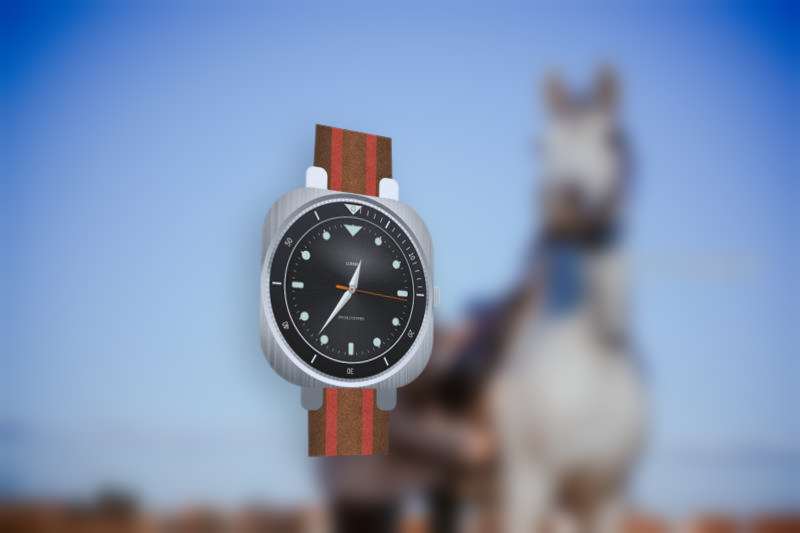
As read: h=12 m=36 s=16
